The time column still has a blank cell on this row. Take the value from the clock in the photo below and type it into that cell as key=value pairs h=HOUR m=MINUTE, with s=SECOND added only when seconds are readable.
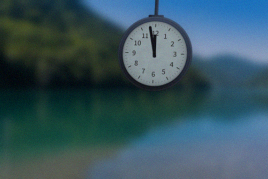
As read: h=11 m=58
